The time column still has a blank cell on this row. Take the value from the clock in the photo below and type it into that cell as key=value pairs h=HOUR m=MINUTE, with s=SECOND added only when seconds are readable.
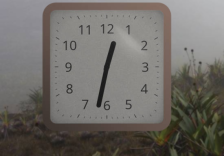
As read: h=12 m=32
